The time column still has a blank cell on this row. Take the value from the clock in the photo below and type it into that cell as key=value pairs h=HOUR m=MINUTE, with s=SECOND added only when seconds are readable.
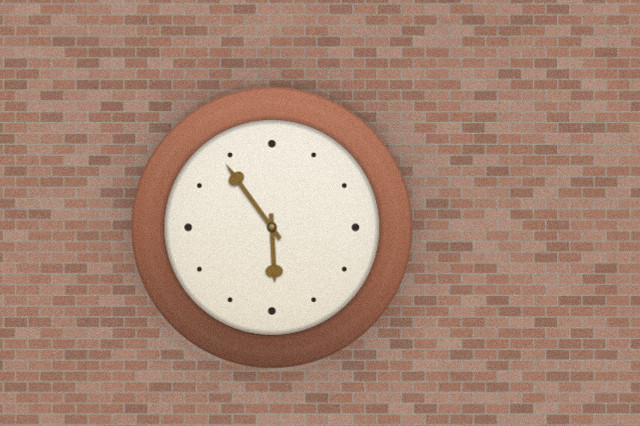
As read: h=5 m=54
